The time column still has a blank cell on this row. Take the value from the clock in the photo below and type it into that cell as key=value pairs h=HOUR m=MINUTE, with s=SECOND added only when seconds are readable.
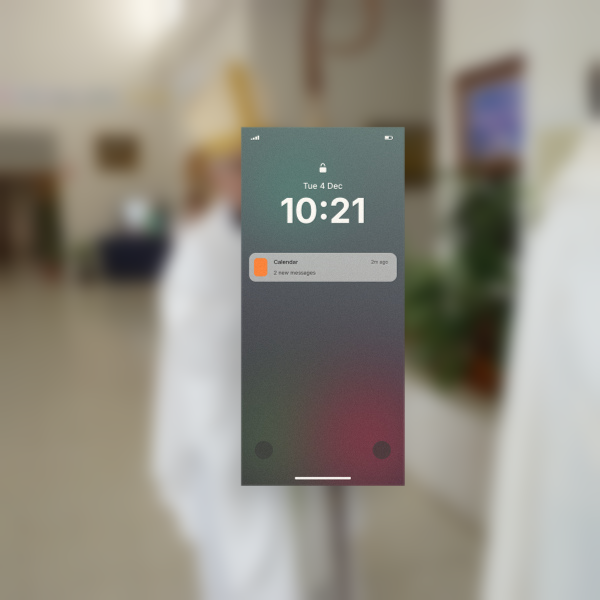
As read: h=10 m=21
